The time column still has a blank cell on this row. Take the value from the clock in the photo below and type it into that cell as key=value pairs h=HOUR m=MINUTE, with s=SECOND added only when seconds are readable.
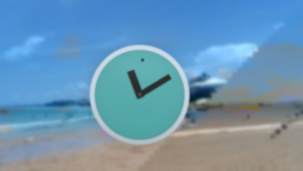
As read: h=11 m=9
